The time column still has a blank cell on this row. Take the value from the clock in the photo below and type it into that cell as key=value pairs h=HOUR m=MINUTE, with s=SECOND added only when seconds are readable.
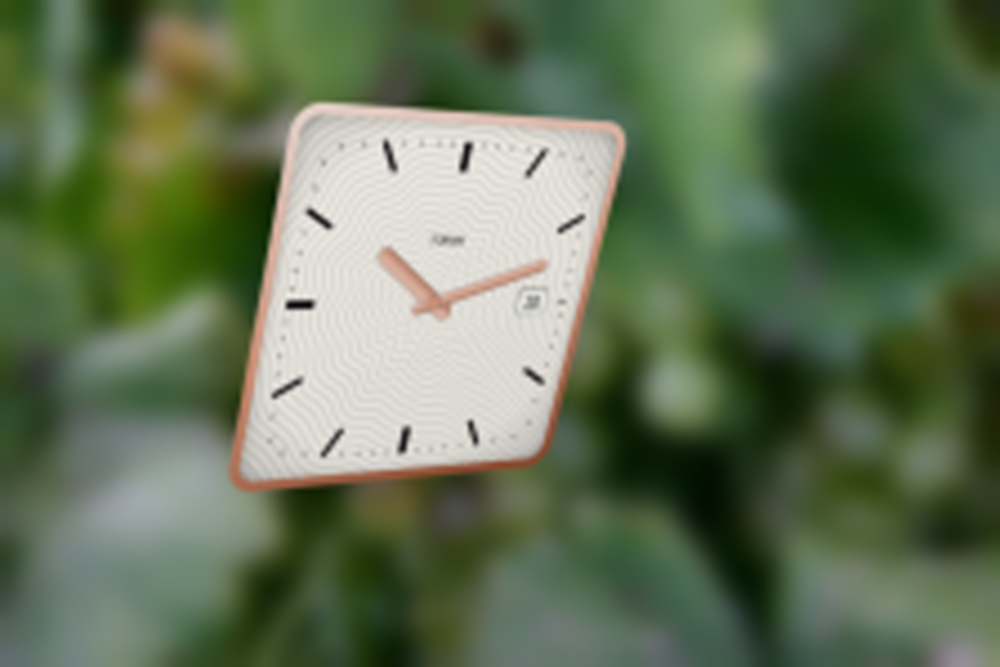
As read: h=10 m=12
